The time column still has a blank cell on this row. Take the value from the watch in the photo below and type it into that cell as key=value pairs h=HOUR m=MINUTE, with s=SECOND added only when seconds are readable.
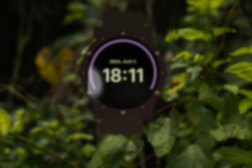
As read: h=18 m=11
